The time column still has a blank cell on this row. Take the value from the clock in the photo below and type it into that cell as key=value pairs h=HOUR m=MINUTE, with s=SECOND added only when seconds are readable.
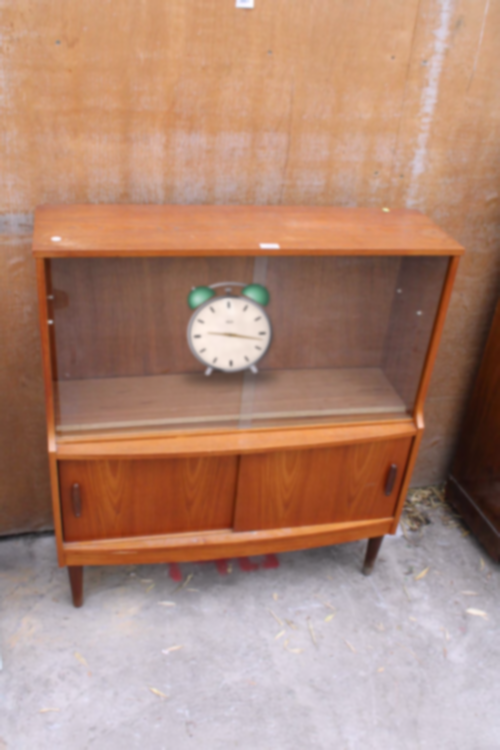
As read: h=9 m=17
